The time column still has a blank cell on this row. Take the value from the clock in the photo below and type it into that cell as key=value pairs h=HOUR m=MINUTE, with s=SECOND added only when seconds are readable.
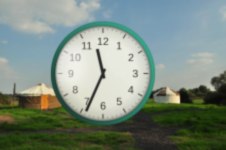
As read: h=11 m=34
